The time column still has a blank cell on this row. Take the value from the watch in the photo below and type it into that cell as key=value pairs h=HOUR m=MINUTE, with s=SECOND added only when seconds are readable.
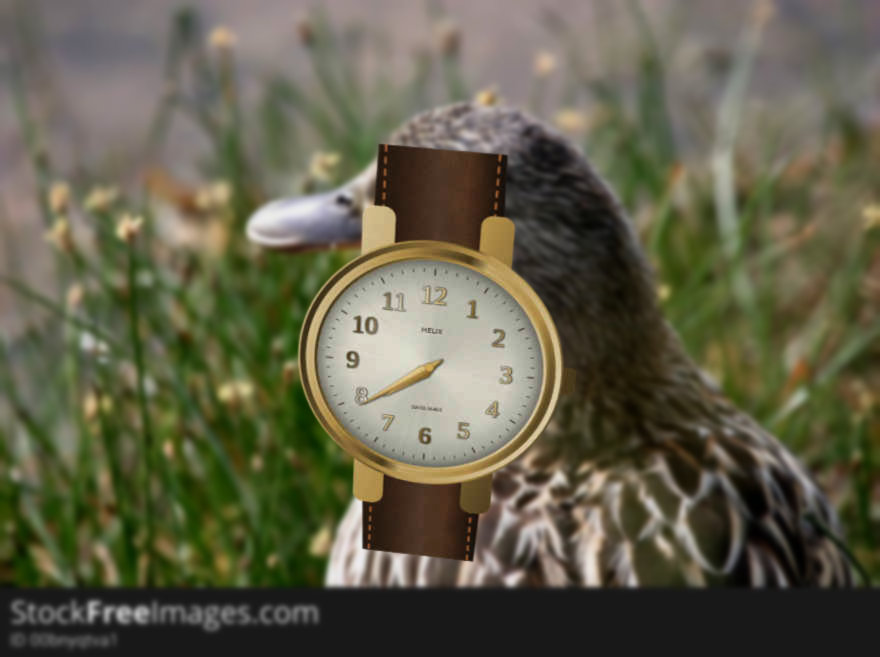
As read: h=7 m=39
